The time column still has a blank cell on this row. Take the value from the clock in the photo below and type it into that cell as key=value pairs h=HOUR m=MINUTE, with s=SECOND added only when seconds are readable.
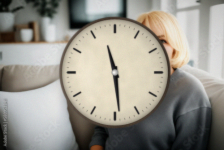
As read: h=11 m=29
